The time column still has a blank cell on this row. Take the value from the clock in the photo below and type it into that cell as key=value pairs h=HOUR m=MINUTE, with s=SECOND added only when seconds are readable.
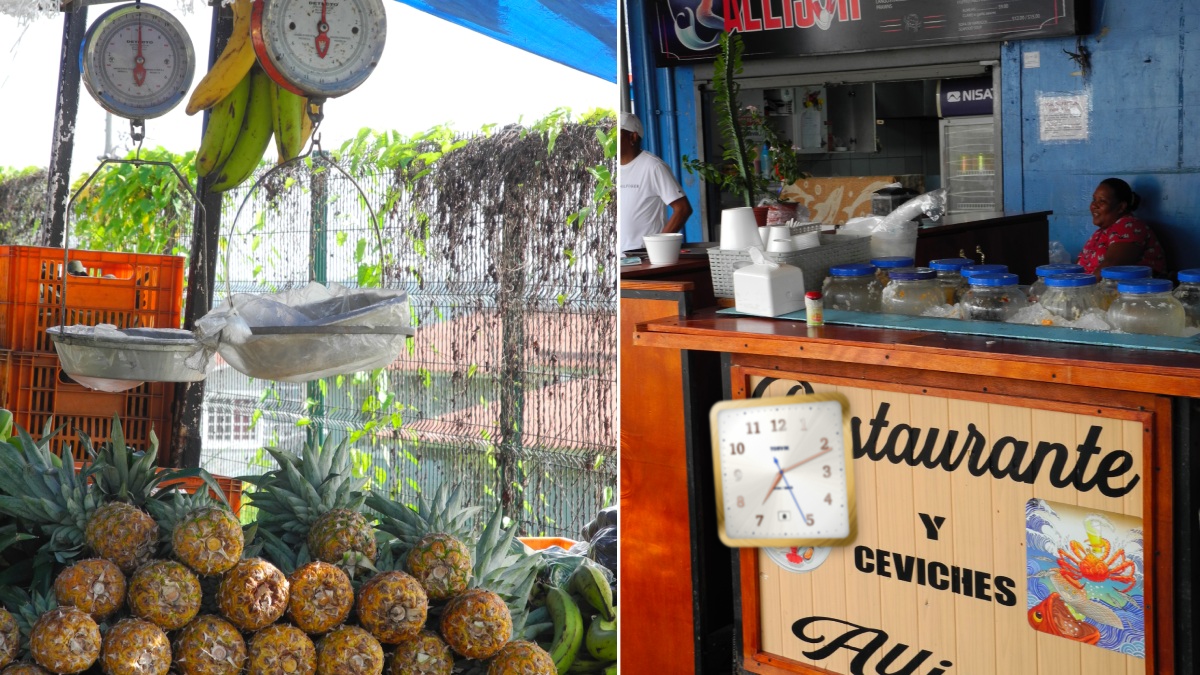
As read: h=7 m=11 s=26
